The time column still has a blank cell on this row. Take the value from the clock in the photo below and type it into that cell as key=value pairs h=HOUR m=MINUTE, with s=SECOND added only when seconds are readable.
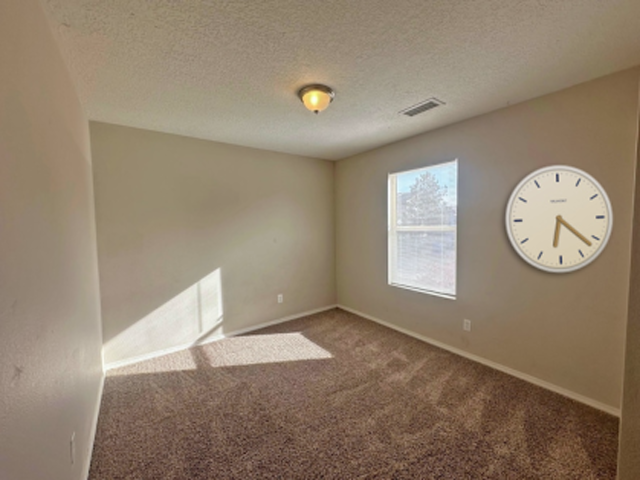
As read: h=6 m=22
